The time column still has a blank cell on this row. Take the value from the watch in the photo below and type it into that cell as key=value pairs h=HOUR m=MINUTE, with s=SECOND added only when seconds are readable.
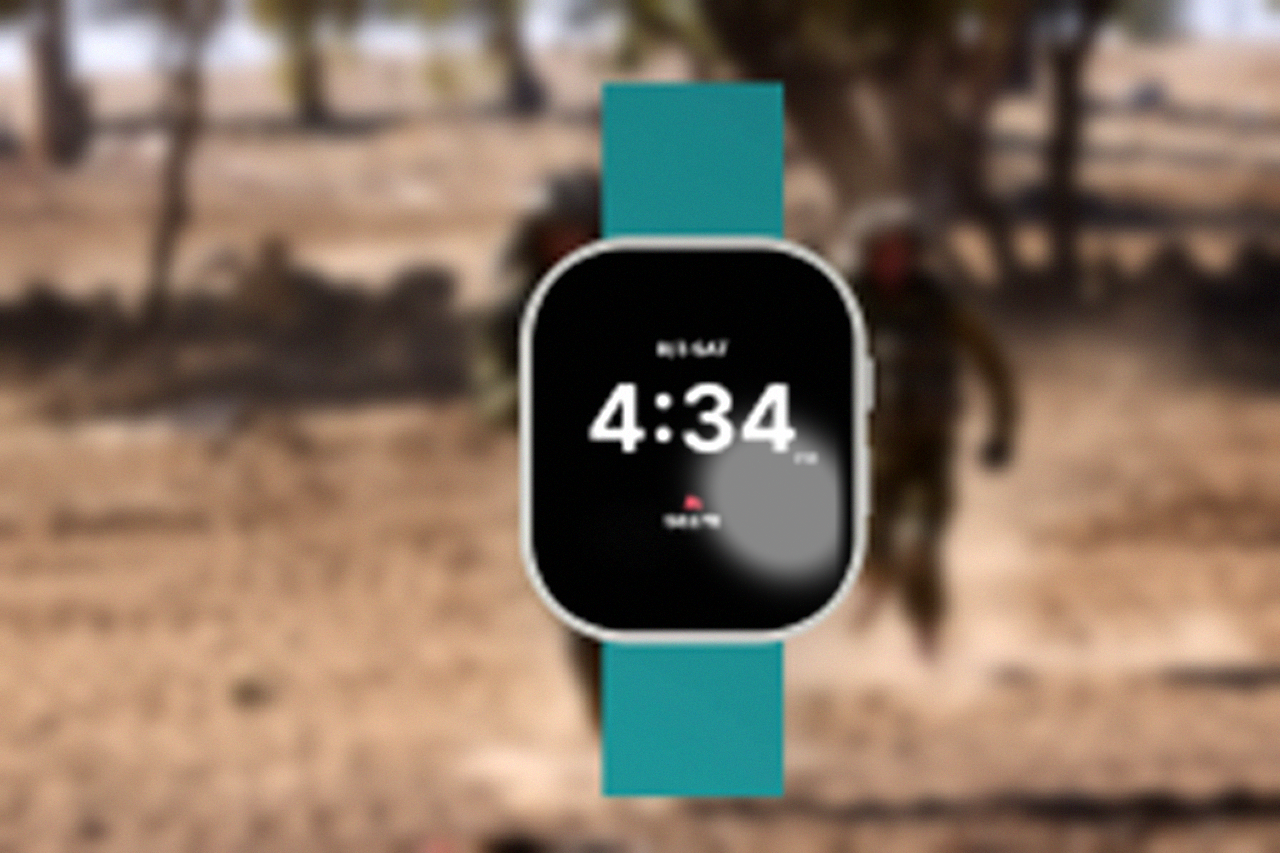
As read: h=4 m=34
